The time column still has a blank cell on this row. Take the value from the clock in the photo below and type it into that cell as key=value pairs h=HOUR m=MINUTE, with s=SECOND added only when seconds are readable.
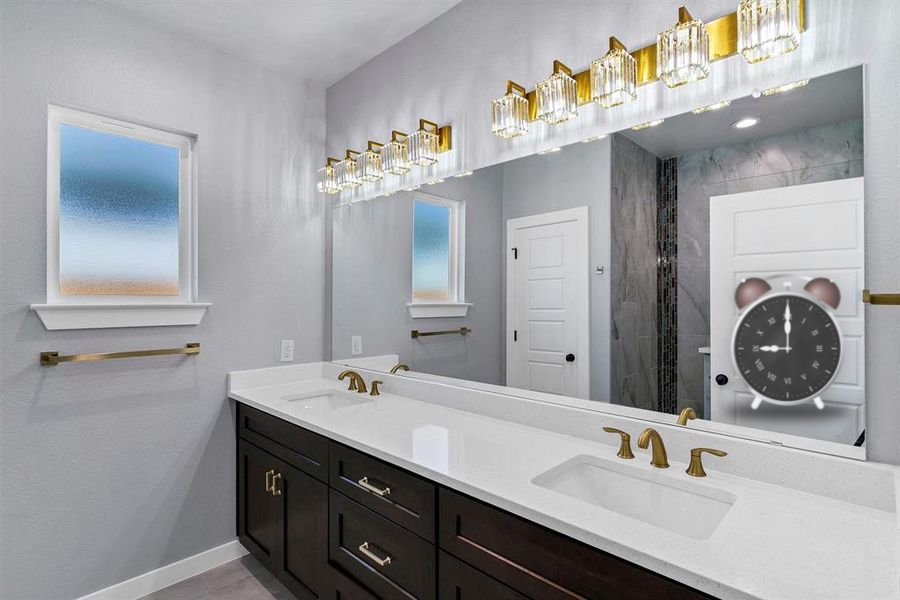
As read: h=9 m=0
